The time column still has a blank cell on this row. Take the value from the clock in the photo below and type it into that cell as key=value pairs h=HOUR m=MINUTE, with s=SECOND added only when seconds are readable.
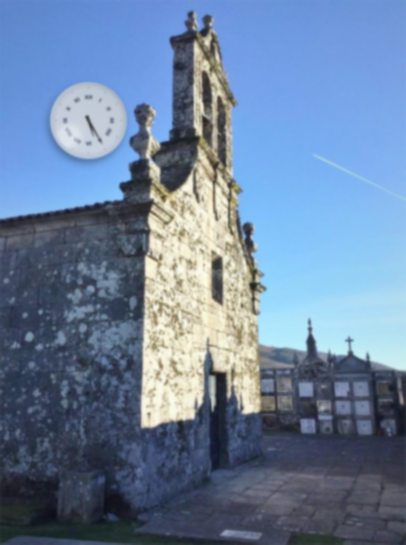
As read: h=5 m=25
